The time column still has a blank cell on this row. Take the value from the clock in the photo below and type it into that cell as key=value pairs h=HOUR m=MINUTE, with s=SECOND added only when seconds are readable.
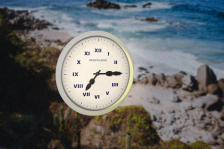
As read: h=7 m=15
